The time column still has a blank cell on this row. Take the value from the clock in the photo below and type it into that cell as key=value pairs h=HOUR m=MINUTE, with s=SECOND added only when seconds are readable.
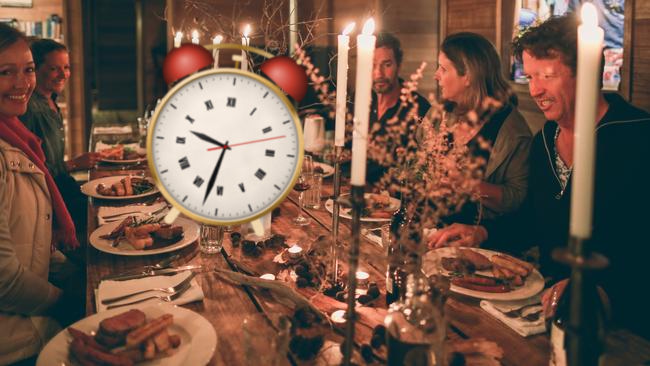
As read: h=9 m=32 s=12
